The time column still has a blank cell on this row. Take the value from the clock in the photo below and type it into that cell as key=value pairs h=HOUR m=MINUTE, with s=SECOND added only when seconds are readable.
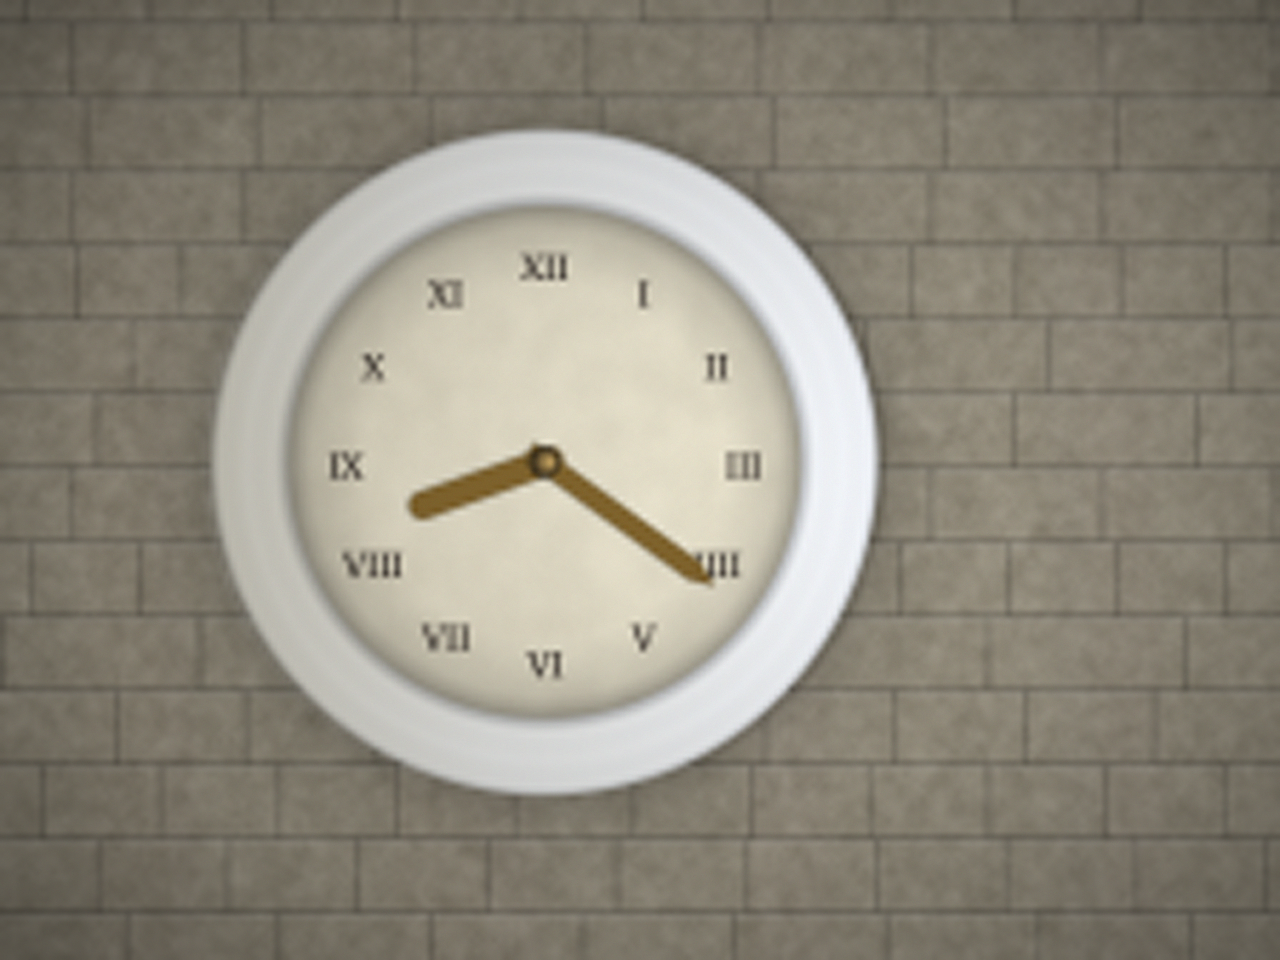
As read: h=8 m=21
